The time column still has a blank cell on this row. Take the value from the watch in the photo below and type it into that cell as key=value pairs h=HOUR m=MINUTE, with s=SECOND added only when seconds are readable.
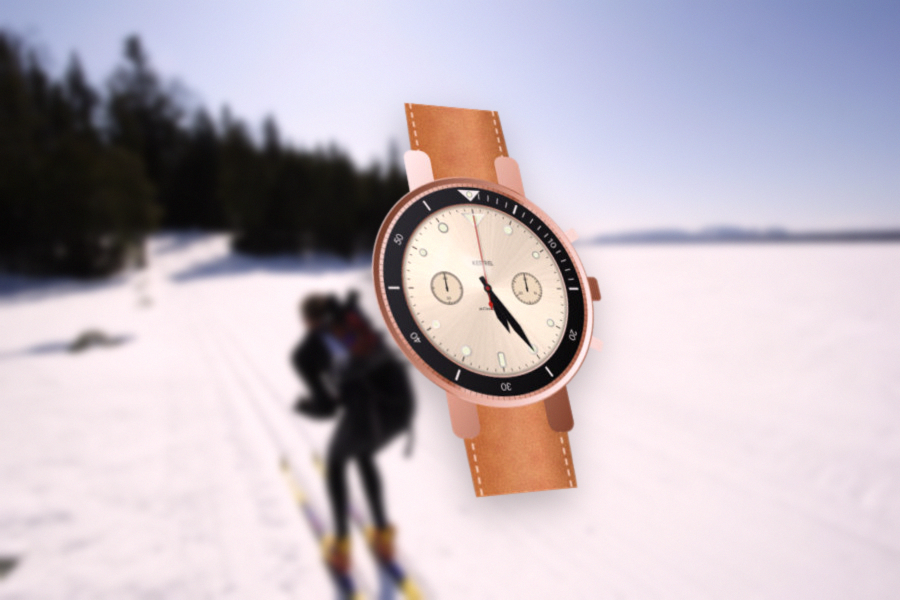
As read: h=5 m=25
